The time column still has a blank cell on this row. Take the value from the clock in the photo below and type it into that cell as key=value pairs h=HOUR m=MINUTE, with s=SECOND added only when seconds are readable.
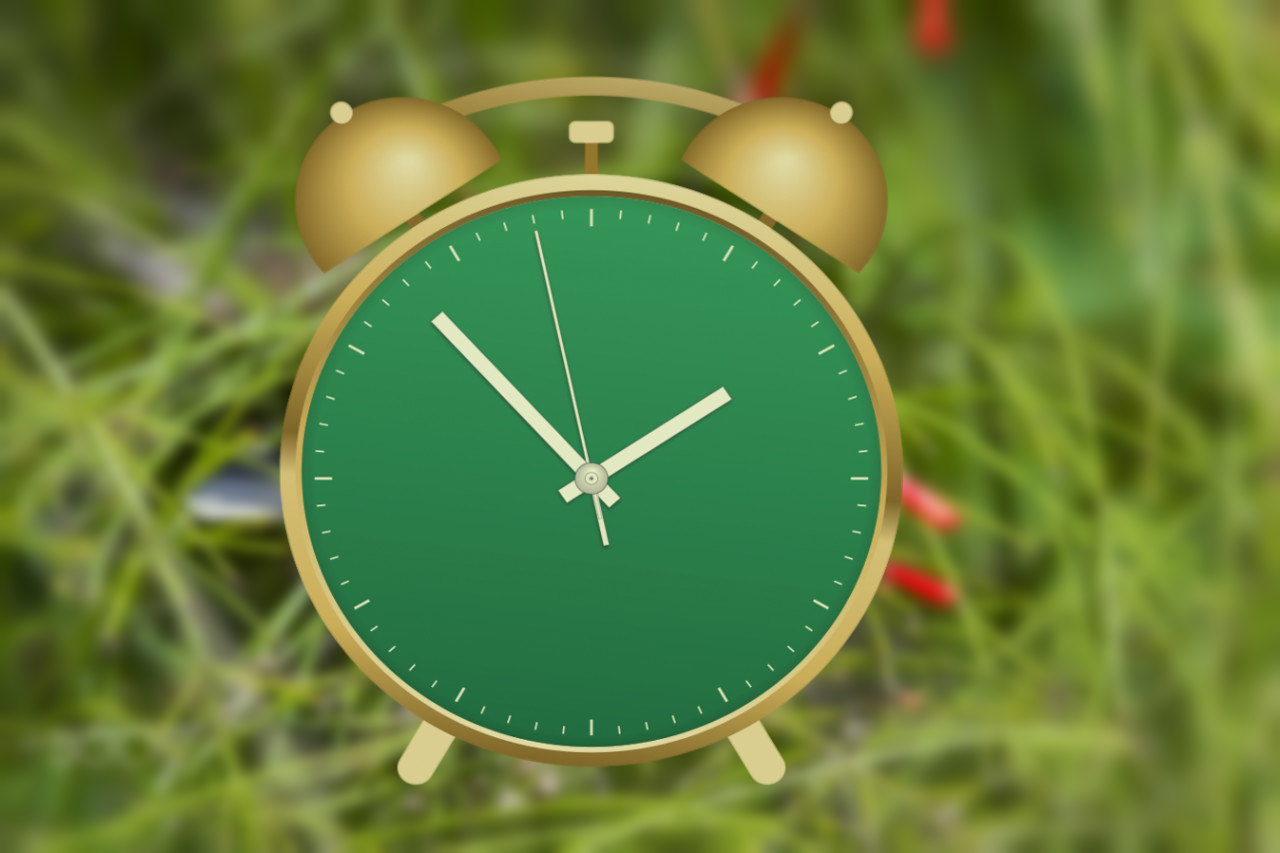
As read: h=1 m=52 s=58
